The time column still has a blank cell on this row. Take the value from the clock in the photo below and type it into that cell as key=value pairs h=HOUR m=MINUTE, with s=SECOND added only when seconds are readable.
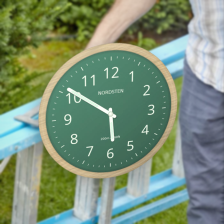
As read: h=5 m=51
